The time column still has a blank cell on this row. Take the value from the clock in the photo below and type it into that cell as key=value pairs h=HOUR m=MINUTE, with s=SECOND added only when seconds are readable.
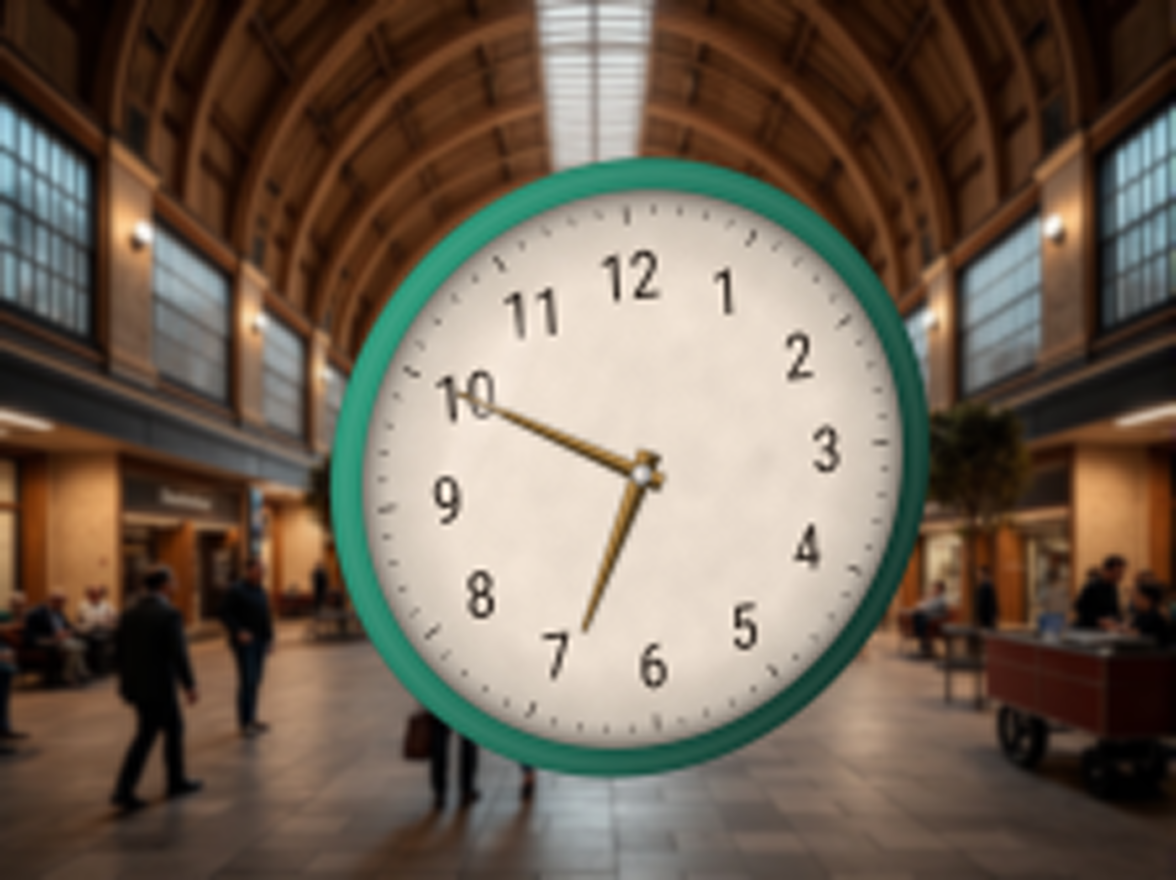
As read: h=6 m=50
